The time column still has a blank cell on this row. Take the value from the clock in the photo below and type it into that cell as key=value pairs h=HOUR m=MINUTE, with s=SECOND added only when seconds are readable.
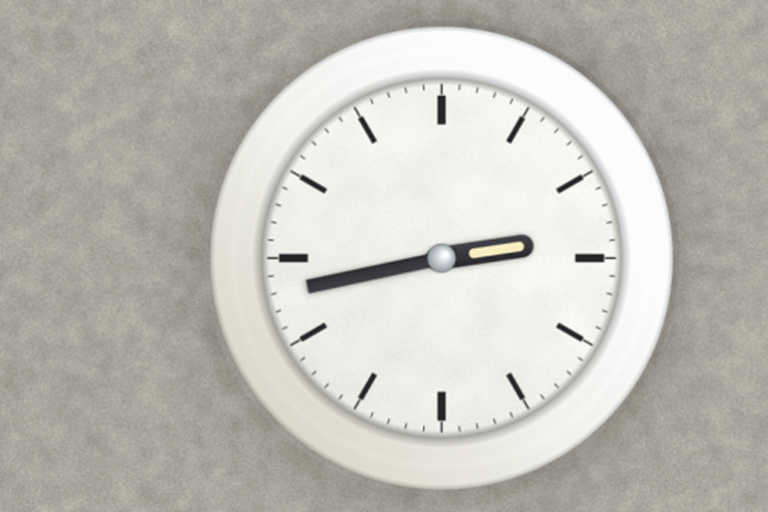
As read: h=2 m=43
